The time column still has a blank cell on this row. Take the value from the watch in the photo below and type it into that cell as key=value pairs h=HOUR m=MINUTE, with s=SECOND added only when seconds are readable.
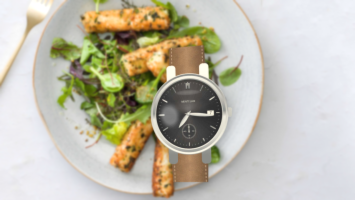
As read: h=7 m=16
